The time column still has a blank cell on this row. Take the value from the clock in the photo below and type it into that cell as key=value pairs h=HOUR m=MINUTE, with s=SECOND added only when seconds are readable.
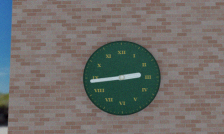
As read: h=2 m=44
